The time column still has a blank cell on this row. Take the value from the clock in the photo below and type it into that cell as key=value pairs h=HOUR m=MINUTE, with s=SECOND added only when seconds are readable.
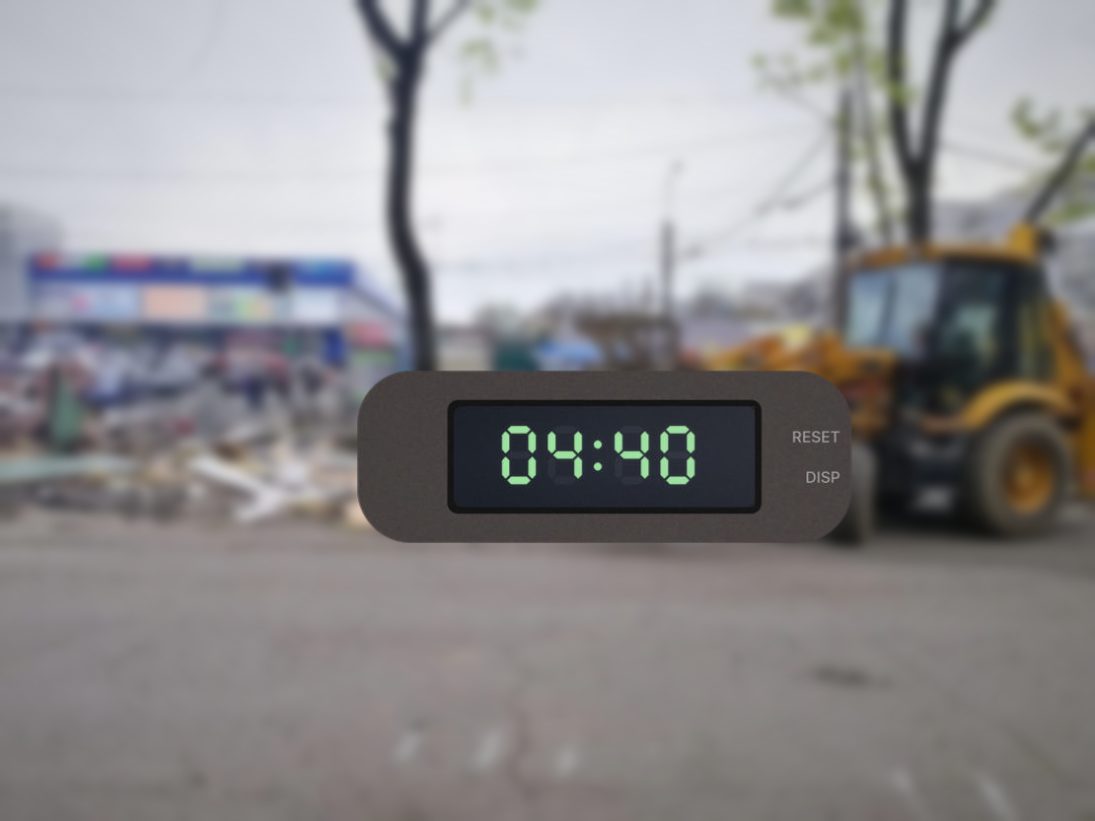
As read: h=4 m=40
